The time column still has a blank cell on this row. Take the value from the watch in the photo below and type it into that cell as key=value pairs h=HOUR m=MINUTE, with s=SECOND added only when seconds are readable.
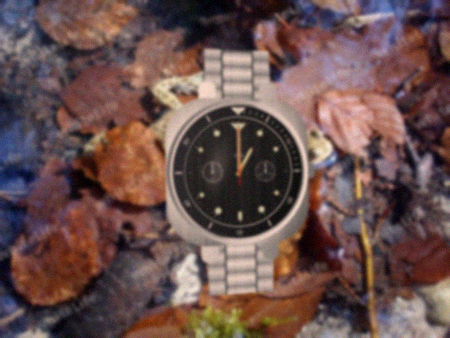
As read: h=1 m=0
